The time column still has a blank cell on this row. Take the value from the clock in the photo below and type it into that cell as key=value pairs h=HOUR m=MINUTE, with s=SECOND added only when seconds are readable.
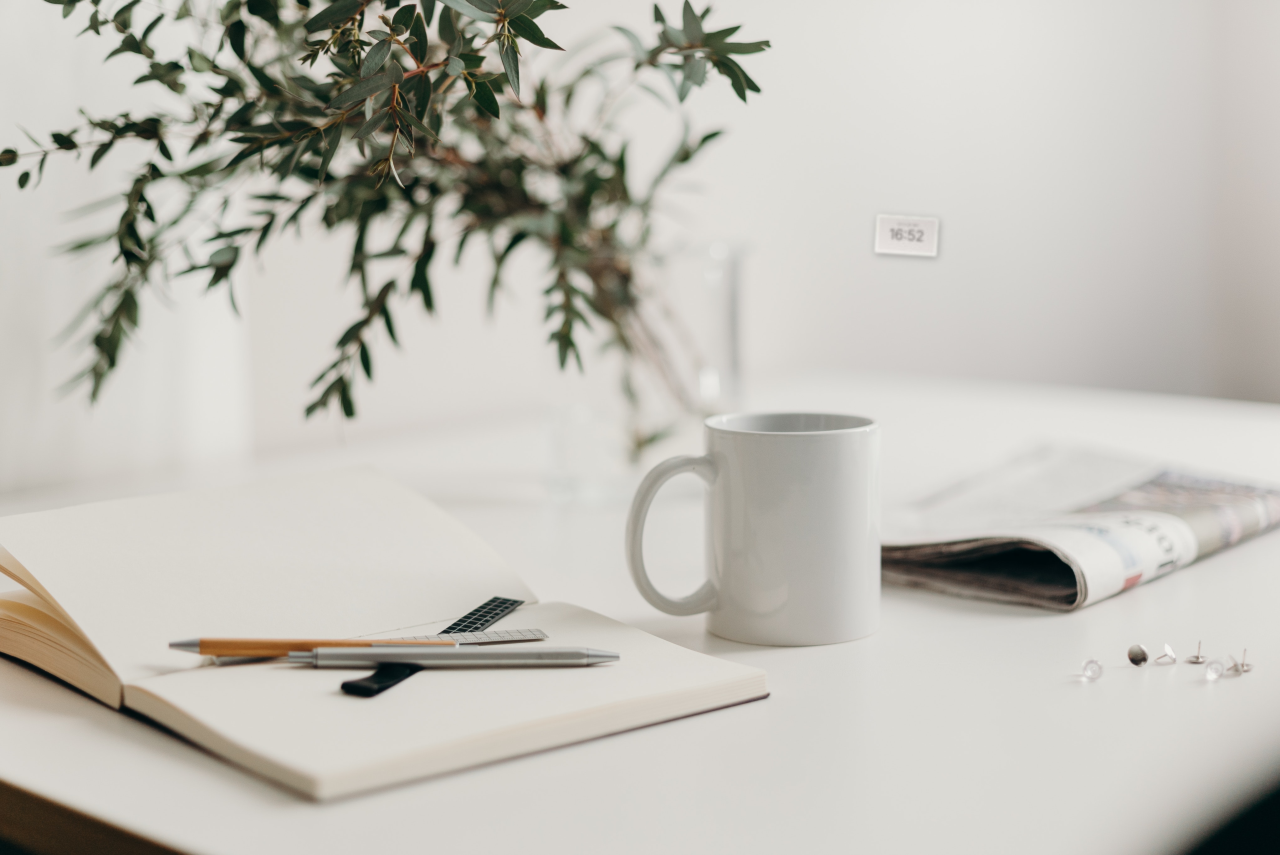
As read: h=16 m=52
